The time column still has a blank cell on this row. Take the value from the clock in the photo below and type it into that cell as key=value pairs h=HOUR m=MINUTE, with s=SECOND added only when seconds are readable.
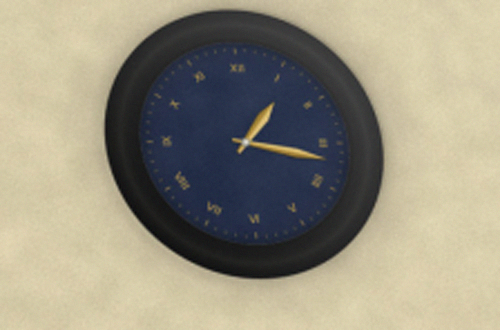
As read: h=1 m=17
